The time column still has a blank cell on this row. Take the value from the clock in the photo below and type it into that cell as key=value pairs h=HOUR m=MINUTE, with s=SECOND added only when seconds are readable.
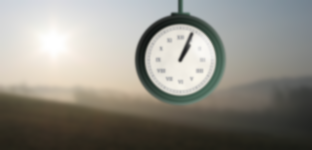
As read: h=1 m=4
